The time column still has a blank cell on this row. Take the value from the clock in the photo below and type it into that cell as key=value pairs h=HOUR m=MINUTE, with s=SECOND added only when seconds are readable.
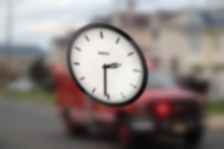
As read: h=2 m=31
